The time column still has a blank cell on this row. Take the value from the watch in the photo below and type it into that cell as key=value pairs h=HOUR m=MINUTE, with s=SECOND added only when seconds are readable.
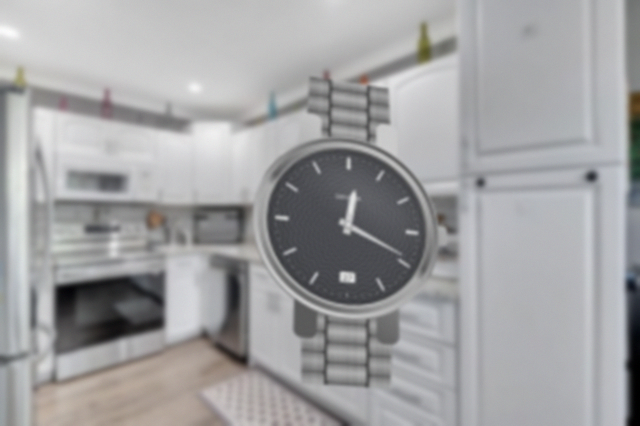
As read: h=12 m=19
